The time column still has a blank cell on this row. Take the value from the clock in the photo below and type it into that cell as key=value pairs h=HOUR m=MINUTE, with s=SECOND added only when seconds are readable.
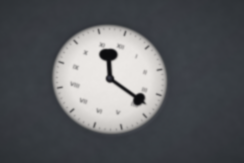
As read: h=11 m=18
